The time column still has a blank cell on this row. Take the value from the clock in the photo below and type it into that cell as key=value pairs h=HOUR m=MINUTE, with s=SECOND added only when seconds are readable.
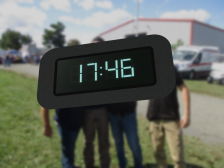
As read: h=17 m=46
